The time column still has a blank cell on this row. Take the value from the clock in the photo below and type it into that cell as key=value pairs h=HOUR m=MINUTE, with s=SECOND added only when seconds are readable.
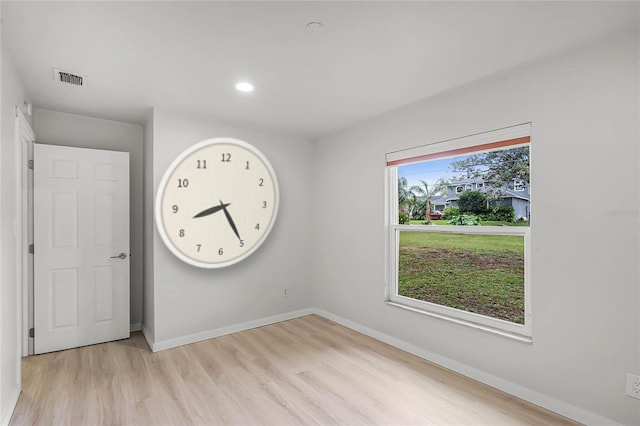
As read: h=8 m=25
